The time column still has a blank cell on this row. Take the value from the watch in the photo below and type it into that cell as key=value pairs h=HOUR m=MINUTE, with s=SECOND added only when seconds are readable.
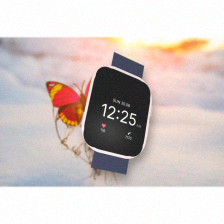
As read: h=12 m=25
